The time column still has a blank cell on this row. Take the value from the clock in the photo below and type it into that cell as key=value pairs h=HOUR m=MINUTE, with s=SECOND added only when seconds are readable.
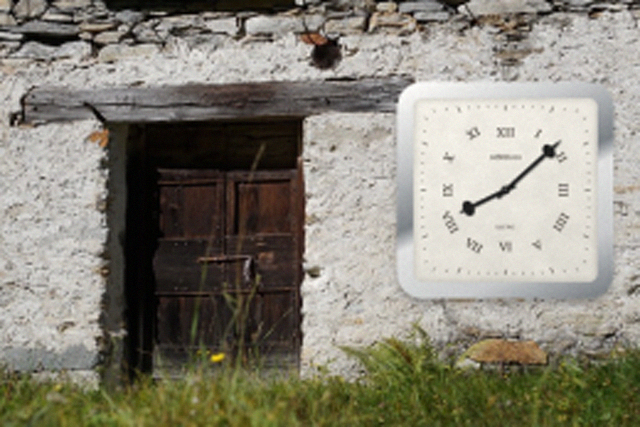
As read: h=8 m=8
